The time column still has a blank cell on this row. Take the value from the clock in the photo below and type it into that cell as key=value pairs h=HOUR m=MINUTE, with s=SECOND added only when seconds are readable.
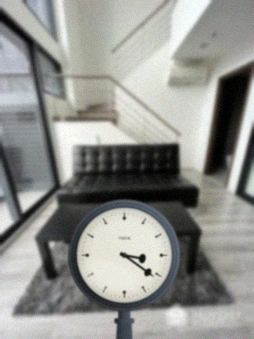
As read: h=3 m=21
